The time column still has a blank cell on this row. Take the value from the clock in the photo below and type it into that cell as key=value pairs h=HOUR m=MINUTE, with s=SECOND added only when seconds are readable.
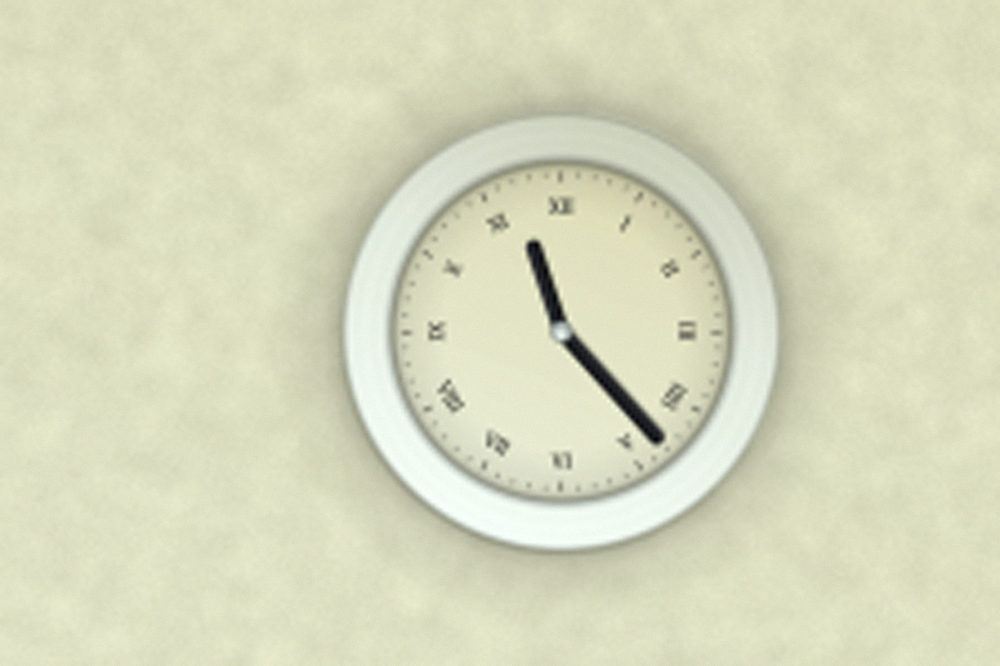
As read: h=11 m=23
